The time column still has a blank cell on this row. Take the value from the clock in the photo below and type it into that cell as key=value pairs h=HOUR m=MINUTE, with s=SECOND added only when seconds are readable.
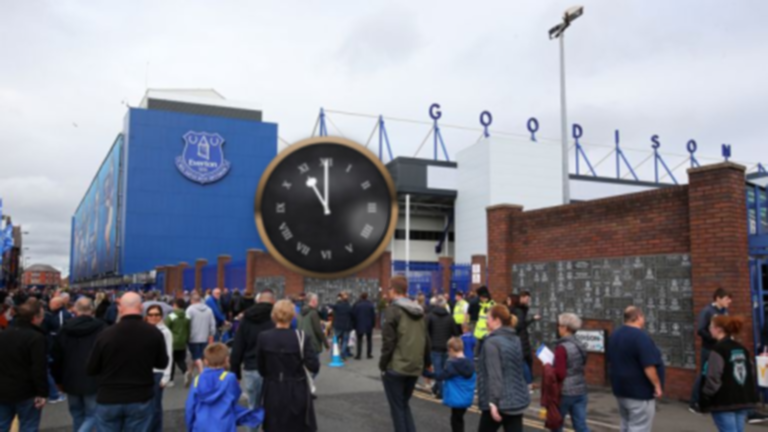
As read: h=11 m=0
